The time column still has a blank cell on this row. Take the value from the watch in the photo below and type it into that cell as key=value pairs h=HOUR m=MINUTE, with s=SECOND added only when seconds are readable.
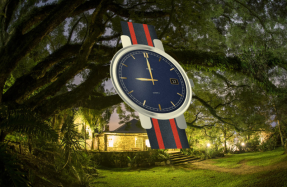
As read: h=9 m=0
